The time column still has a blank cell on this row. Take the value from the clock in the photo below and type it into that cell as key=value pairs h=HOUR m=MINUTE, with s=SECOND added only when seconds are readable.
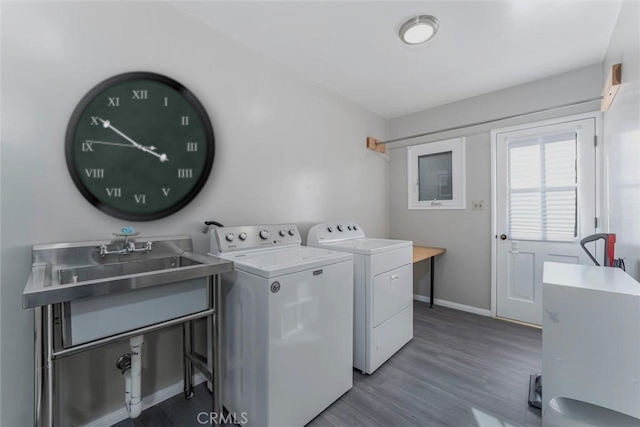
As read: h=3 m=50 s=46
